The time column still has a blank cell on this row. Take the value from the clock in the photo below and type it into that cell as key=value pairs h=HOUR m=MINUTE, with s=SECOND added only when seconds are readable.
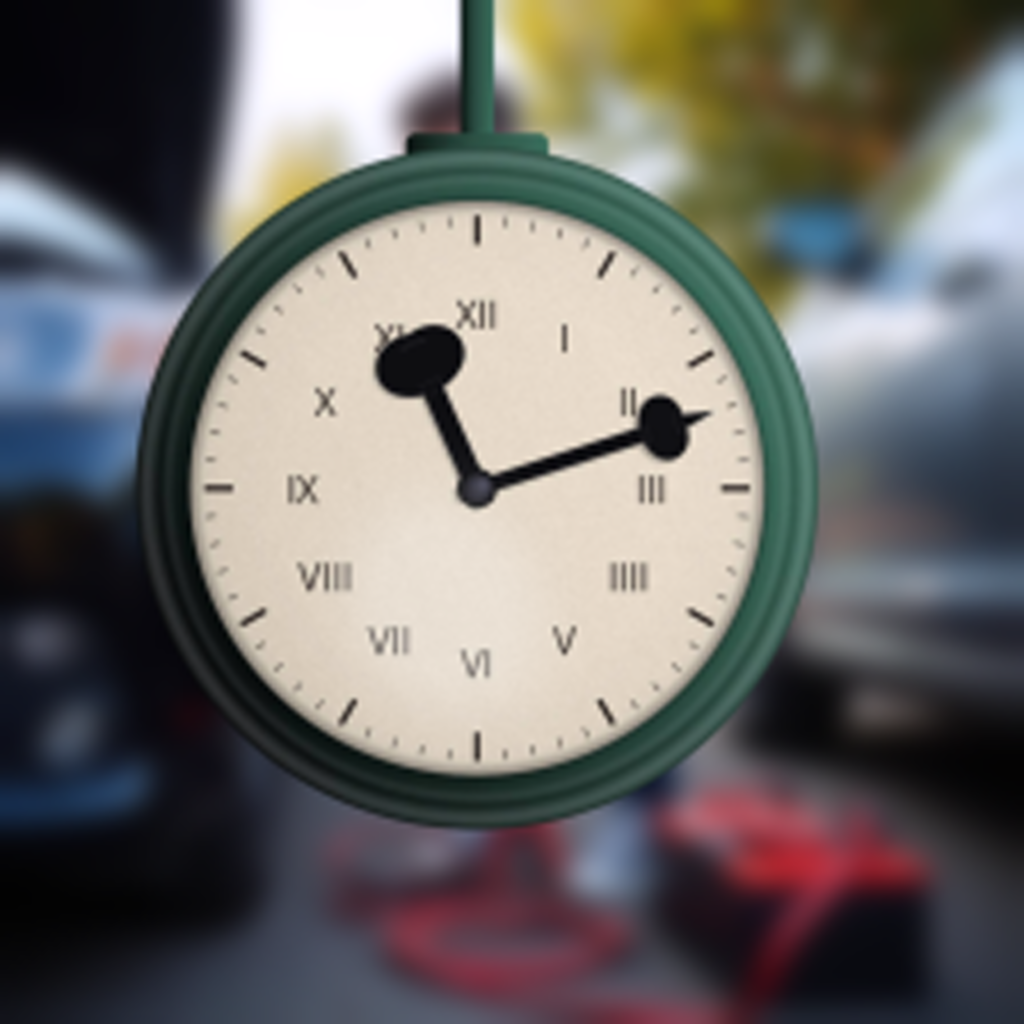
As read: h=11 m=12
